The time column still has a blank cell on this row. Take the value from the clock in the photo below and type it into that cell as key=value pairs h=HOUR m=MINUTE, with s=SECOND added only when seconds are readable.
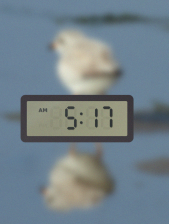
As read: h=5 m=17
